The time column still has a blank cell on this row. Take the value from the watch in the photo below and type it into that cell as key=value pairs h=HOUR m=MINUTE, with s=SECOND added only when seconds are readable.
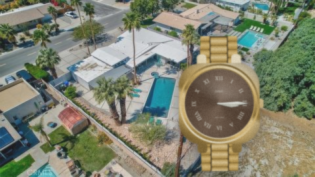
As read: h=3 m=15
